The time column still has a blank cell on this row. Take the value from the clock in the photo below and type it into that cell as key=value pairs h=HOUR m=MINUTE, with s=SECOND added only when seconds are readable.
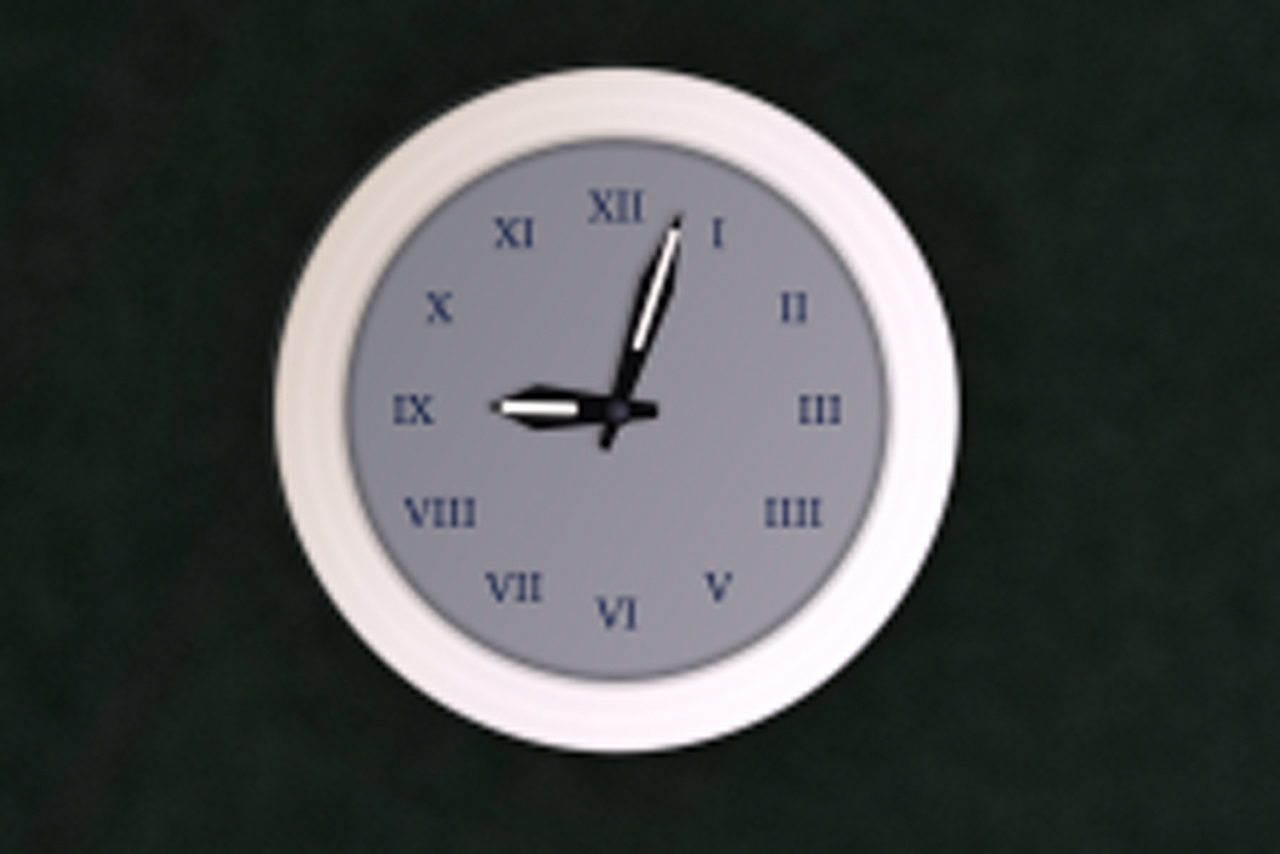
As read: h=9 m=3
